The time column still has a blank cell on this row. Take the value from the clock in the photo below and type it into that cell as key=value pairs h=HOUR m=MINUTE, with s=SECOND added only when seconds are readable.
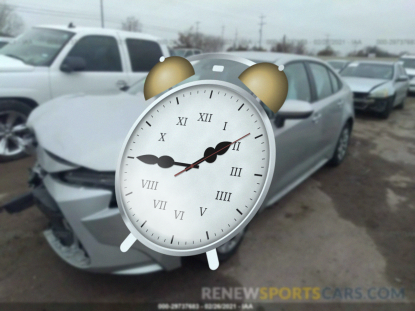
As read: h=1 m=45 s=9
